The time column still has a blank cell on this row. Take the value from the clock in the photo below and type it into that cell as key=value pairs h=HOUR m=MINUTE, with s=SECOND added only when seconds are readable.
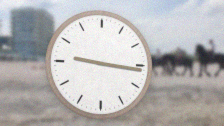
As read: h=9 m=16
